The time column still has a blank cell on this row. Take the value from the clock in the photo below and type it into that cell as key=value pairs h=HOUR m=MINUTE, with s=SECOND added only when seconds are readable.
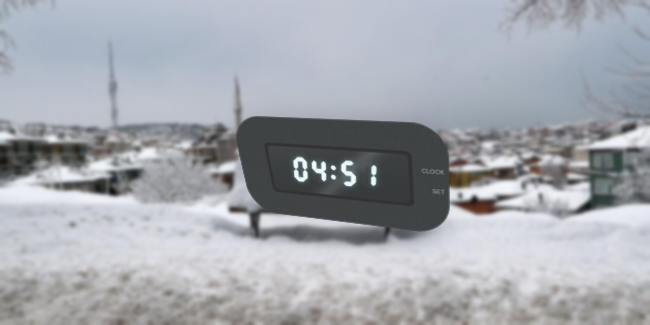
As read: h=4 m=51
